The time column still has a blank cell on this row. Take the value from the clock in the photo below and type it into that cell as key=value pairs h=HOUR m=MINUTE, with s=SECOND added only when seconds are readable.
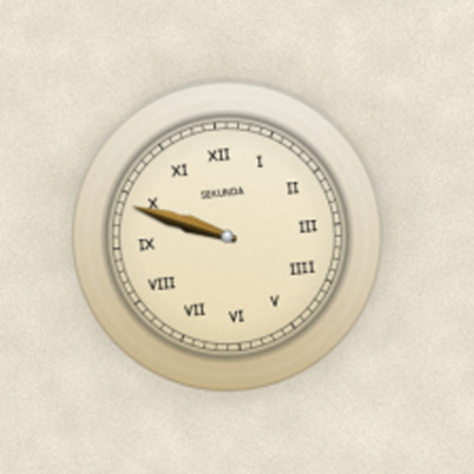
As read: h=9 m=49
